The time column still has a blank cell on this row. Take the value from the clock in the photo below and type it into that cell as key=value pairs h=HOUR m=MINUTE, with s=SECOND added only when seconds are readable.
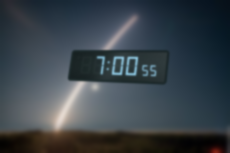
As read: h=7 m=0
